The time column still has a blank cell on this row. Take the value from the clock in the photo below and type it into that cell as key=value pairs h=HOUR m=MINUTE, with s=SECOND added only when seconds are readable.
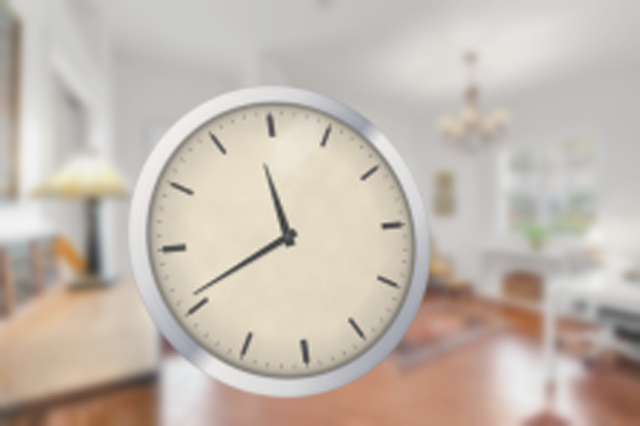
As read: h=11 m=41
